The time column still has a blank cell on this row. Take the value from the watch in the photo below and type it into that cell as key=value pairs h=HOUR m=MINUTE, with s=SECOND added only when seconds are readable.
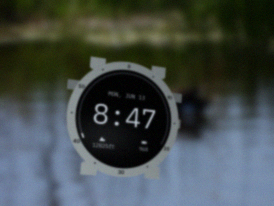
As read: h=8 m=47
